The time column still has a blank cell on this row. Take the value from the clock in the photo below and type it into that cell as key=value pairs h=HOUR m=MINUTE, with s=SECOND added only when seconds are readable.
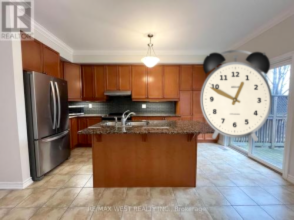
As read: h=12 m=49
